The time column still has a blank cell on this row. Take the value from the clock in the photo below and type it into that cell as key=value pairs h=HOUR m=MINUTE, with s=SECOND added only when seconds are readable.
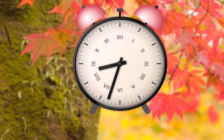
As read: h=8 m=33
